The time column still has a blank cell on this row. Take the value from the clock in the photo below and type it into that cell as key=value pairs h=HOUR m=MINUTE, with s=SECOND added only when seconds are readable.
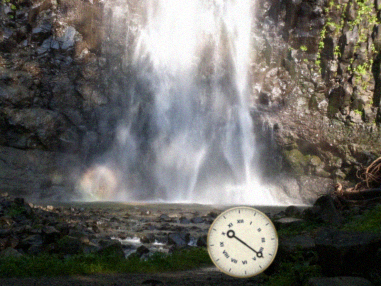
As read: h=10 m=22
